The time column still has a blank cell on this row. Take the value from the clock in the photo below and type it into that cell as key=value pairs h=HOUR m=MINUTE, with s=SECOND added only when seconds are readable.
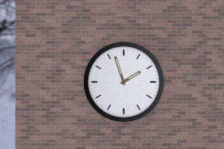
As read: h=1 m=57
